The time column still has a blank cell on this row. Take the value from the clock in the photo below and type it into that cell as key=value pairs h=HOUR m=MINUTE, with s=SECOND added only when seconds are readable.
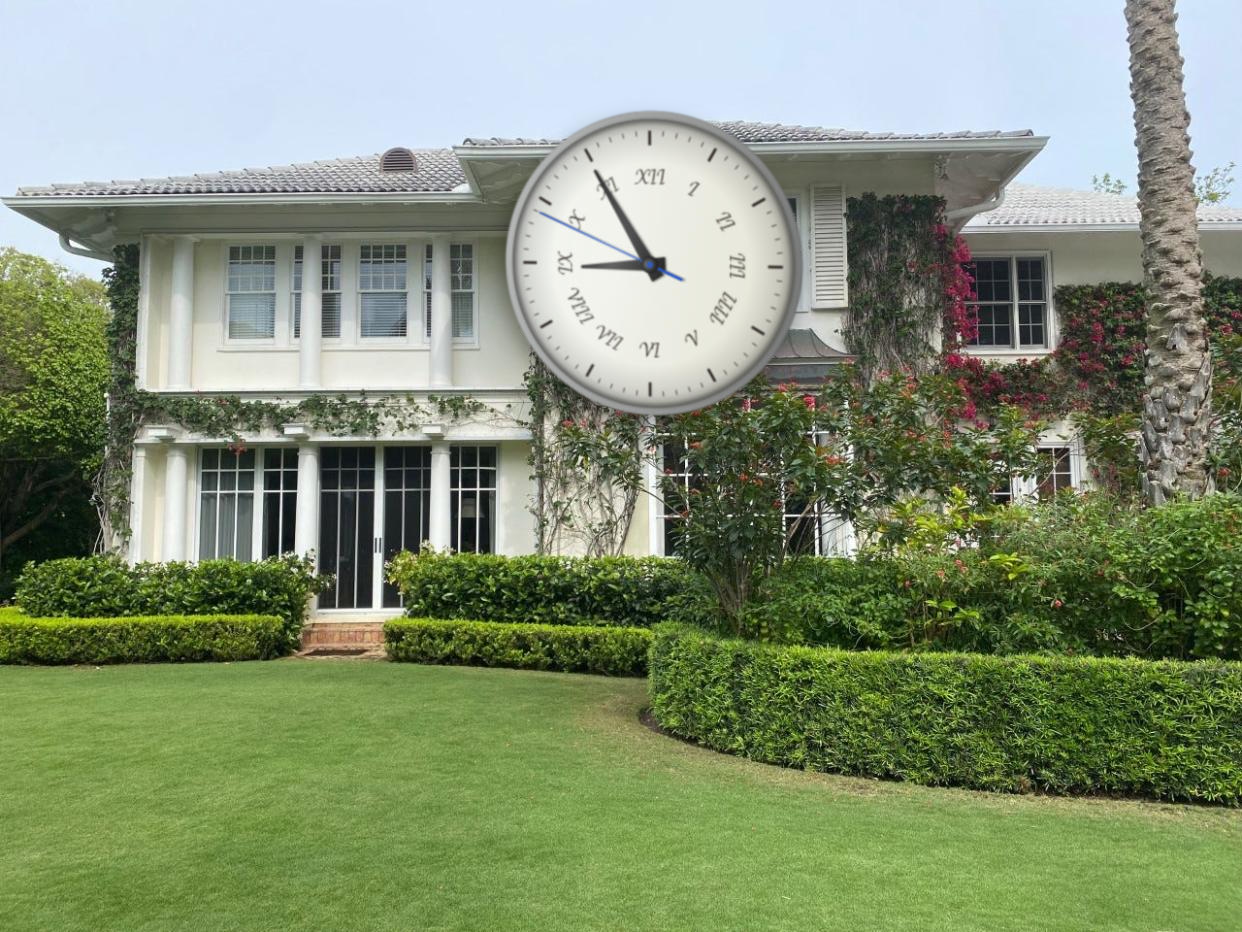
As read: h=8 m=54 s=49
